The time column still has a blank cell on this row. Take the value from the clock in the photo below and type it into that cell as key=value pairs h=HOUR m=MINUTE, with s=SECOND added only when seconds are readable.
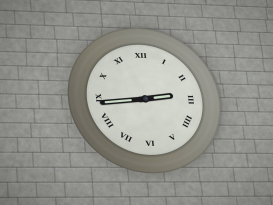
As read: h=2 m=44
